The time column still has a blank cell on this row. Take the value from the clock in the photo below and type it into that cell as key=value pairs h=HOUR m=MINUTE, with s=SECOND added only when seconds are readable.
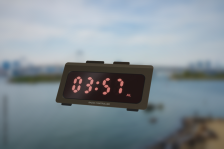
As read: h=3 m=57
